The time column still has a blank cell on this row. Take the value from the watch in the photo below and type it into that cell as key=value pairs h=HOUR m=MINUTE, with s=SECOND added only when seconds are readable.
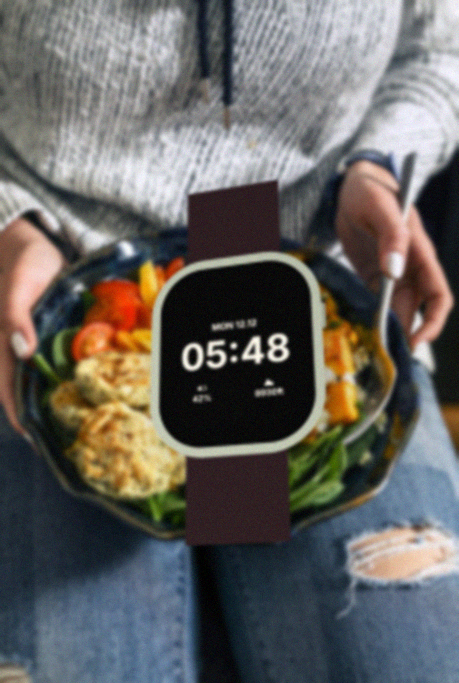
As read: h=5 m=48
